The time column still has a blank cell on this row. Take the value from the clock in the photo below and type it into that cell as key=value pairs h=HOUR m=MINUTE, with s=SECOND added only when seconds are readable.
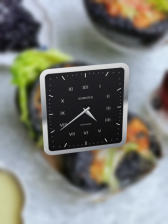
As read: h=4 m=39
